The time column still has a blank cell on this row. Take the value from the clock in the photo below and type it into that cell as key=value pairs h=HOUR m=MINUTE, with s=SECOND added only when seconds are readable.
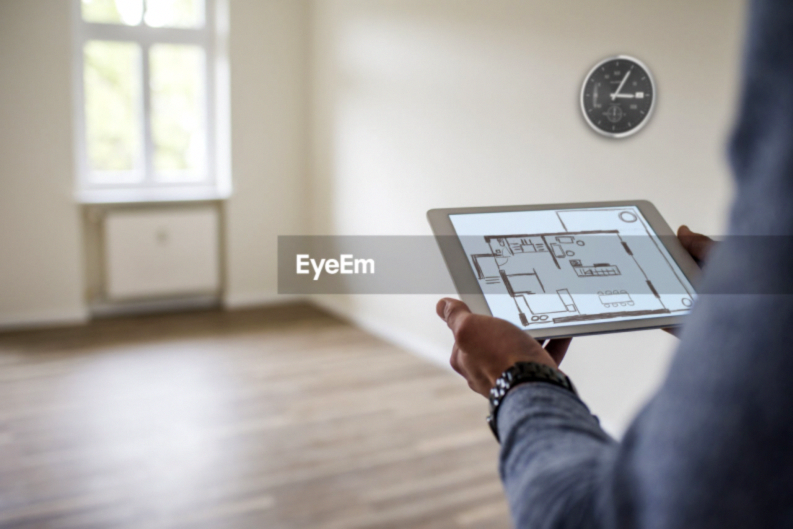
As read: h=3 m=5
